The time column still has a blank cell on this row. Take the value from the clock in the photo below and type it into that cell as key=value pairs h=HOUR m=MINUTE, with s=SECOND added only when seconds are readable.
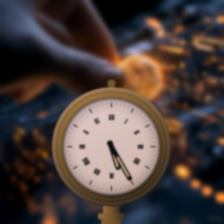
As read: h=5 m=25
